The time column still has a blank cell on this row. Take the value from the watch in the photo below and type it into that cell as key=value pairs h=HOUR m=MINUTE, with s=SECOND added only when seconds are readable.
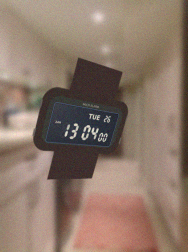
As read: h=13 m=4 s=0
